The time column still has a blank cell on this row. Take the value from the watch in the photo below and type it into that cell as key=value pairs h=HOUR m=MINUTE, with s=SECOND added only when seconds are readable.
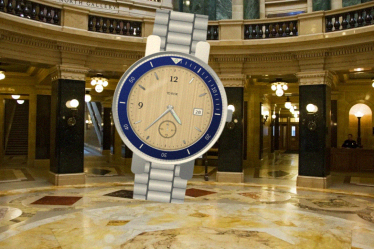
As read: h=4 m=37
